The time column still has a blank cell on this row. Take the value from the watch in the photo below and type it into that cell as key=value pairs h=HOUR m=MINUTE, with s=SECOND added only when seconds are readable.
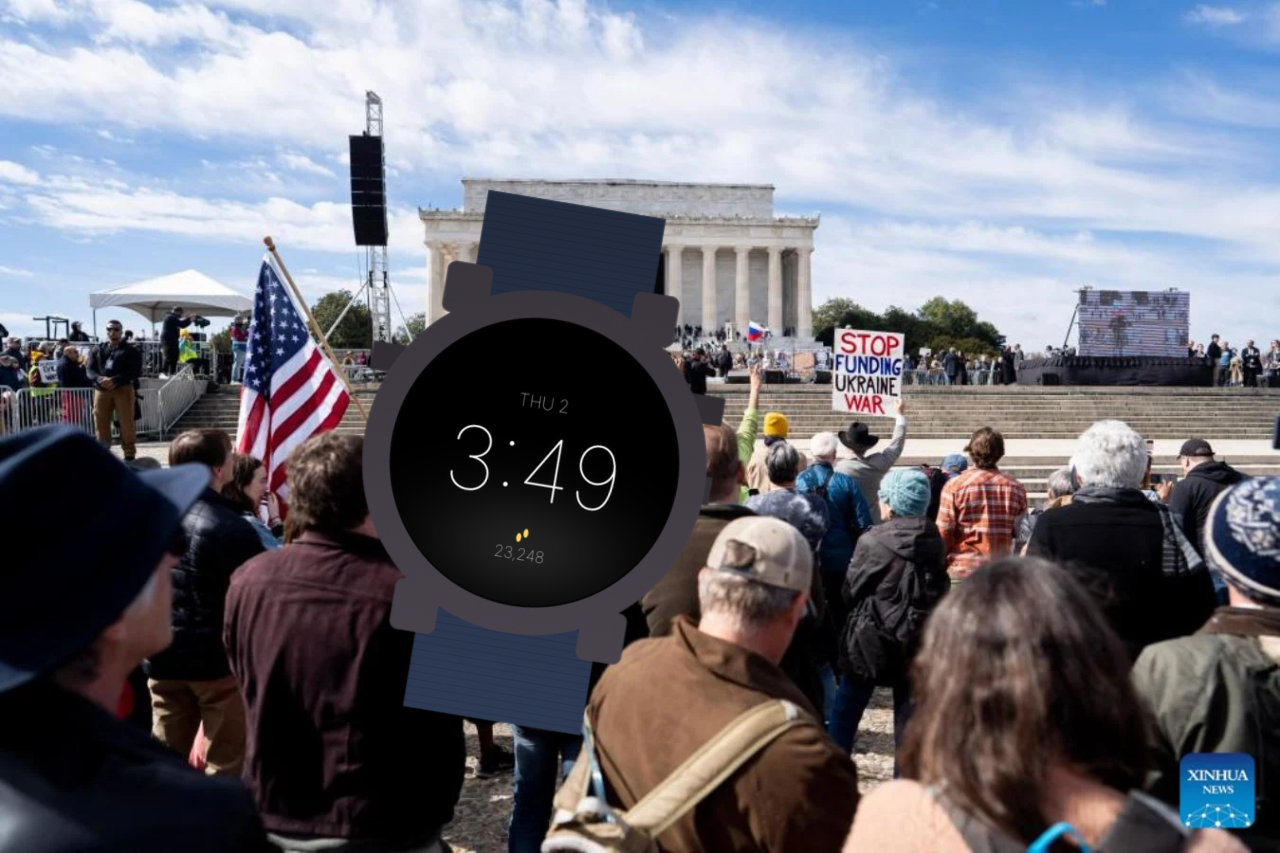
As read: h=3 m=49
